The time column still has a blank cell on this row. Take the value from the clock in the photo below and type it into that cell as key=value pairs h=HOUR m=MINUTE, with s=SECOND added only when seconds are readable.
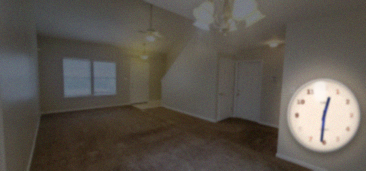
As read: h=12 m=31
